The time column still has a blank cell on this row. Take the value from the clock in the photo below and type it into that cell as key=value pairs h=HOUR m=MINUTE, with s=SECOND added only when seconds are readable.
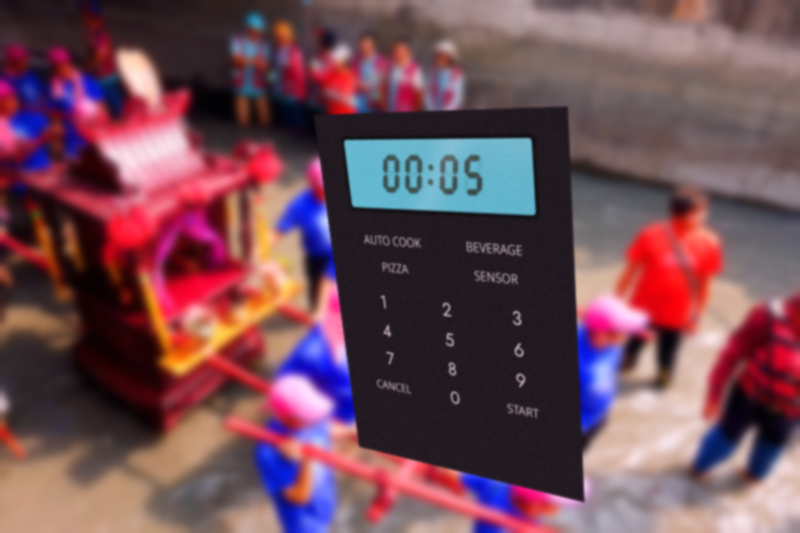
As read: h=0 m=5
